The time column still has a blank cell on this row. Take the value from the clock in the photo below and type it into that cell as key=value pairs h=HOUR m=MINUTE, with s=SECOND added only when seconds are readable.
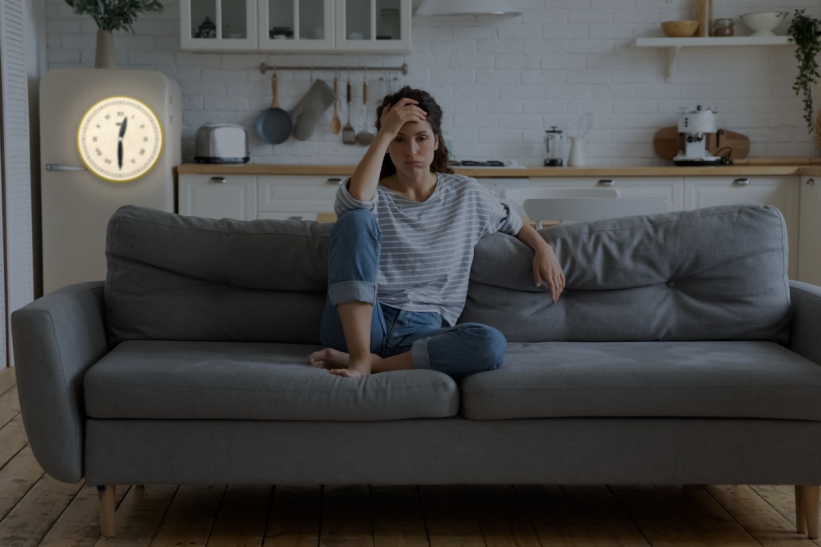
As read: h=12 m=30
